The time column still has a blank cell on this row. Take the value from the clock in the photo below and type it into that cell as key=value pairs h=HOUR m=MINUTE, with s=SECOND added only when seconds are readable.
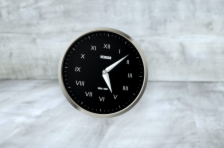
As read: h=5 m=8
